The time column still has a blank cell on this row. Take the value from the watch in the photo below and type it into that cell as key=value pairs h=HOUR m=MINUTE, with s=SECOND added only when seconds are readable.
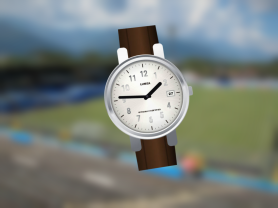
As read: h=1 m=46
